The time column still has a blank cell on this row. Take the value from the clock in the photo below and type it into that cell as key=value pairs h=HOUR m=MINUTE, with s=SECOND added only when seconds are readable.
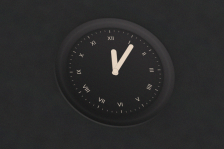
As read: h=12 m=6
